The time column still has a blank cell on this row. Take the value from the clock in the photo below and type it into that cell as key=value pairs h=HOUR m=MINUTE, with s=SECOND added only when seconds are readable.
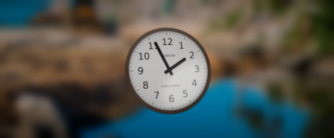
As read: h=1 m=56
